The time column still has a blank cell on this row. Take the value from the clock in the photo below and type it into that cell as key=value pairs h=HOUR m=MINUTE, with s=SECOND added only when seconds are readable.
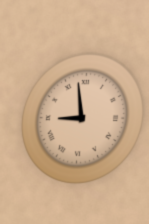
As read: h=8 m=58
